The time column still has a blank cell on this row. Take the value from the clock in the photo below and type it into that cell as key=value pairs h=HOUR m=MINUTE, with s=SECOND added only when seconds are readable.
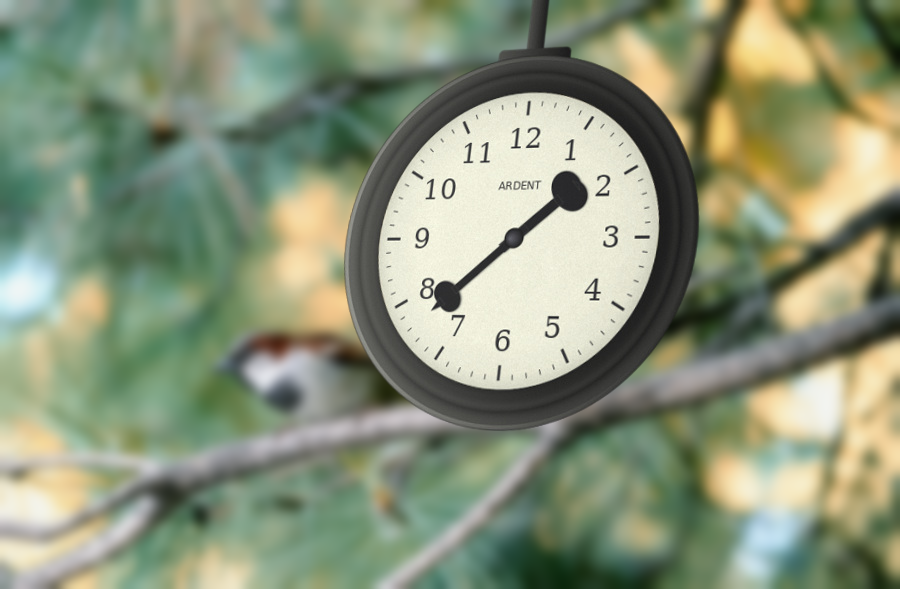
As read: h=1 m=38
